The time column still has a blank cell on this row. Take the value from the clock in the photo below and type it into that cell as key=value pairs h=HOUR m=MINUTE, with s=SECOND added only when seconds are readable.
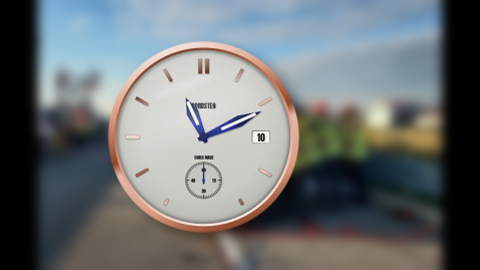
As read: h=11 m=11
